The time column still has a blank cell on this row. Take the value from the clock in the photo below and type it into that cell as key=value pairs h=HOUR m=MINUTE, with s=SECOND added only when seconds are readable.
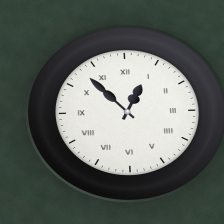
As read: h=12 m=53
